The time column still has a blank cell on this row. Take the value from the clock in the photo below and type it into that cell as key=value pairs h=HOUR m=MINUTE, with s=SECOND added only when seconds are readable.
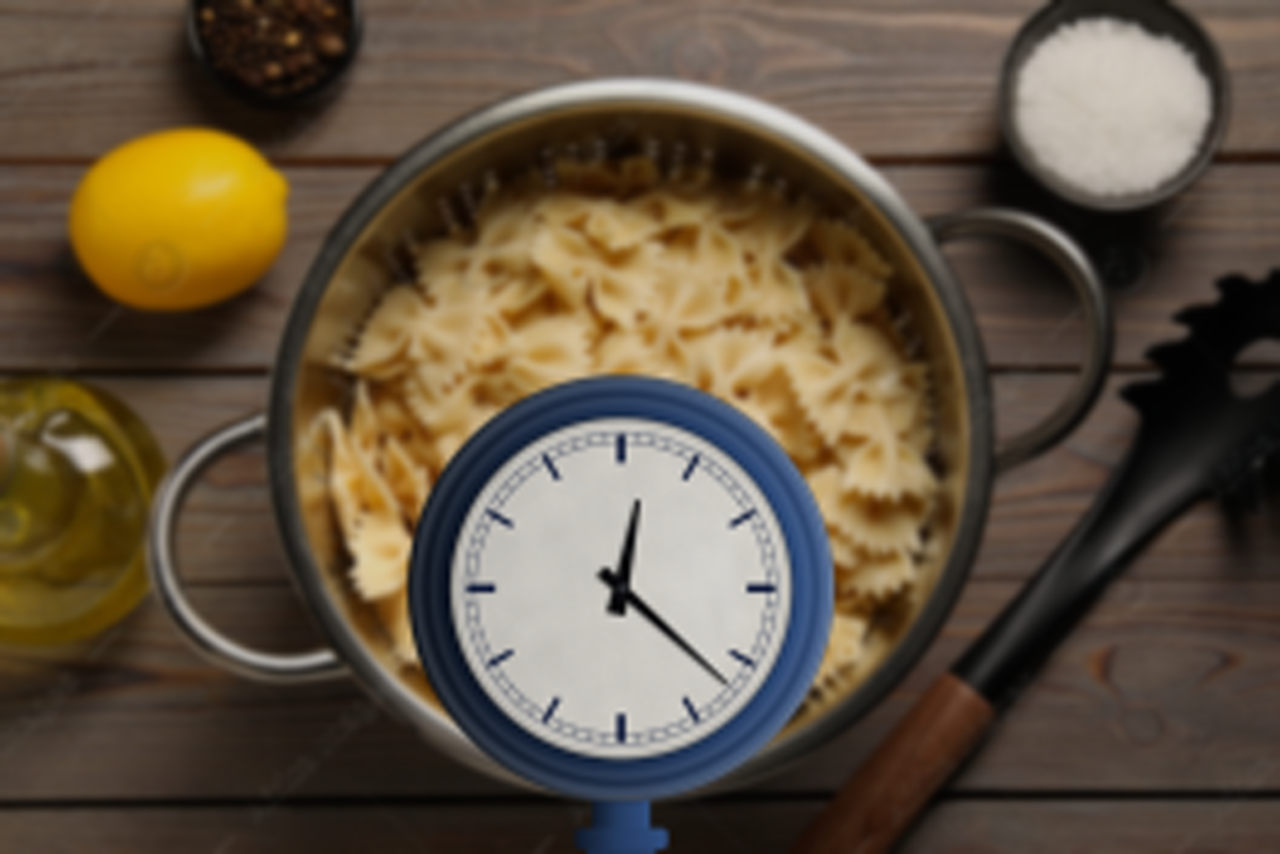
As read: h=12 m=22
